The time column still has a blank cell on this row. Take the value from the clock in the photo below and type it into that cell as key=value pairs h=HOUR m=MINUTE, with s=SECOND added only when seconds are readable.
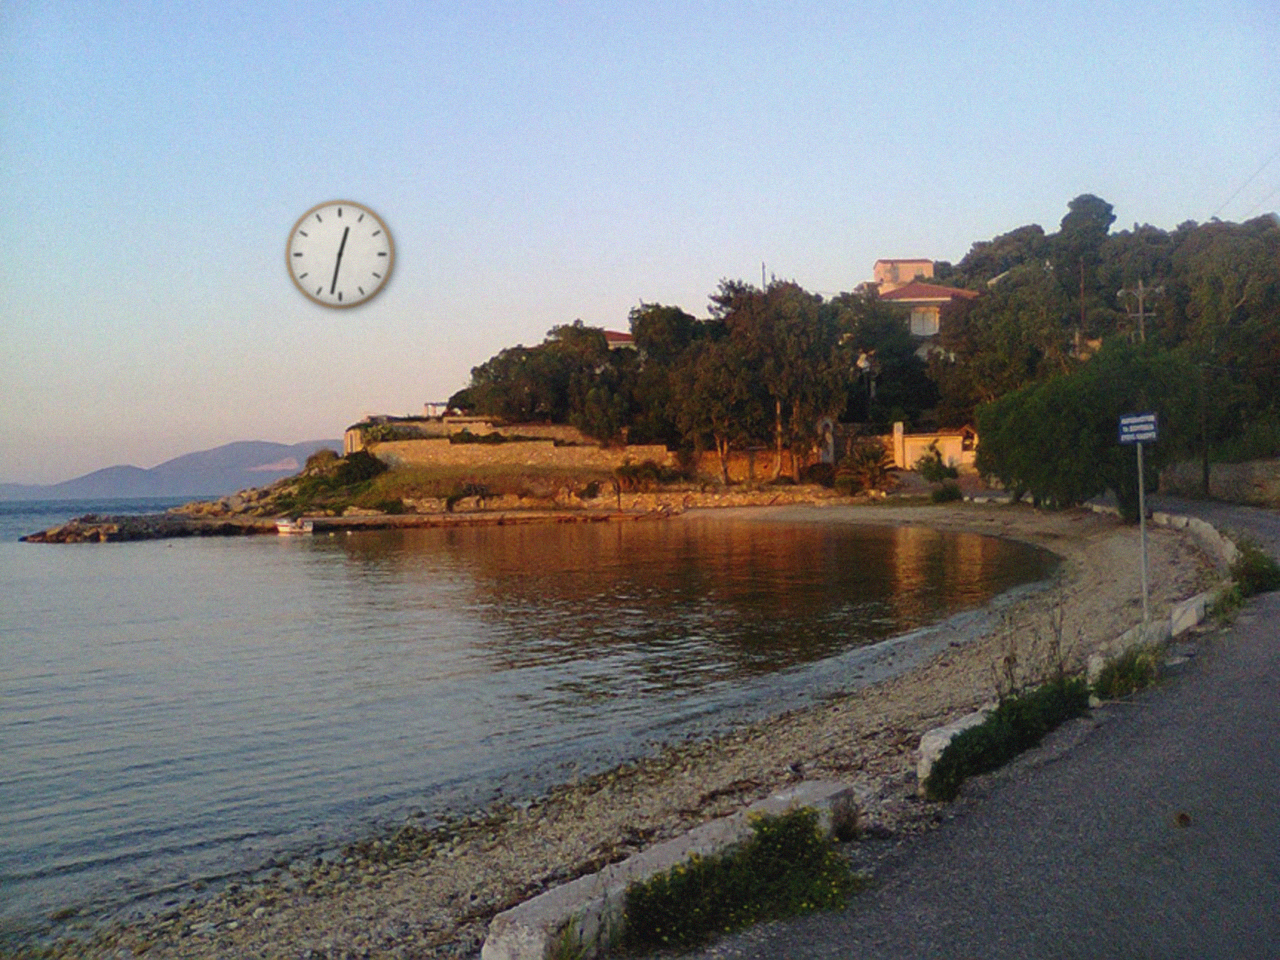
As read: h=12 m=32
